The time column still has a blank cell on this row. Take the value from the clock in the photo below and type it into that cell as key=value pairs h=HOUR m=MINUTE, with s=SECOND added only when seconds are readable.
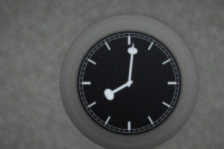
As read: h=8 m=1
